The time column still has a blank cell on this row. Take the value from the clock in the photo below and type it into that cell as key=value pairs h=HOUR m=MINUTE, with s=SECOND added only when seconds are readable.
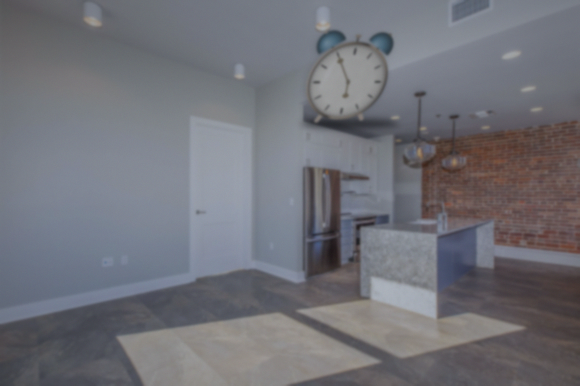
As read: h=5 m=55
